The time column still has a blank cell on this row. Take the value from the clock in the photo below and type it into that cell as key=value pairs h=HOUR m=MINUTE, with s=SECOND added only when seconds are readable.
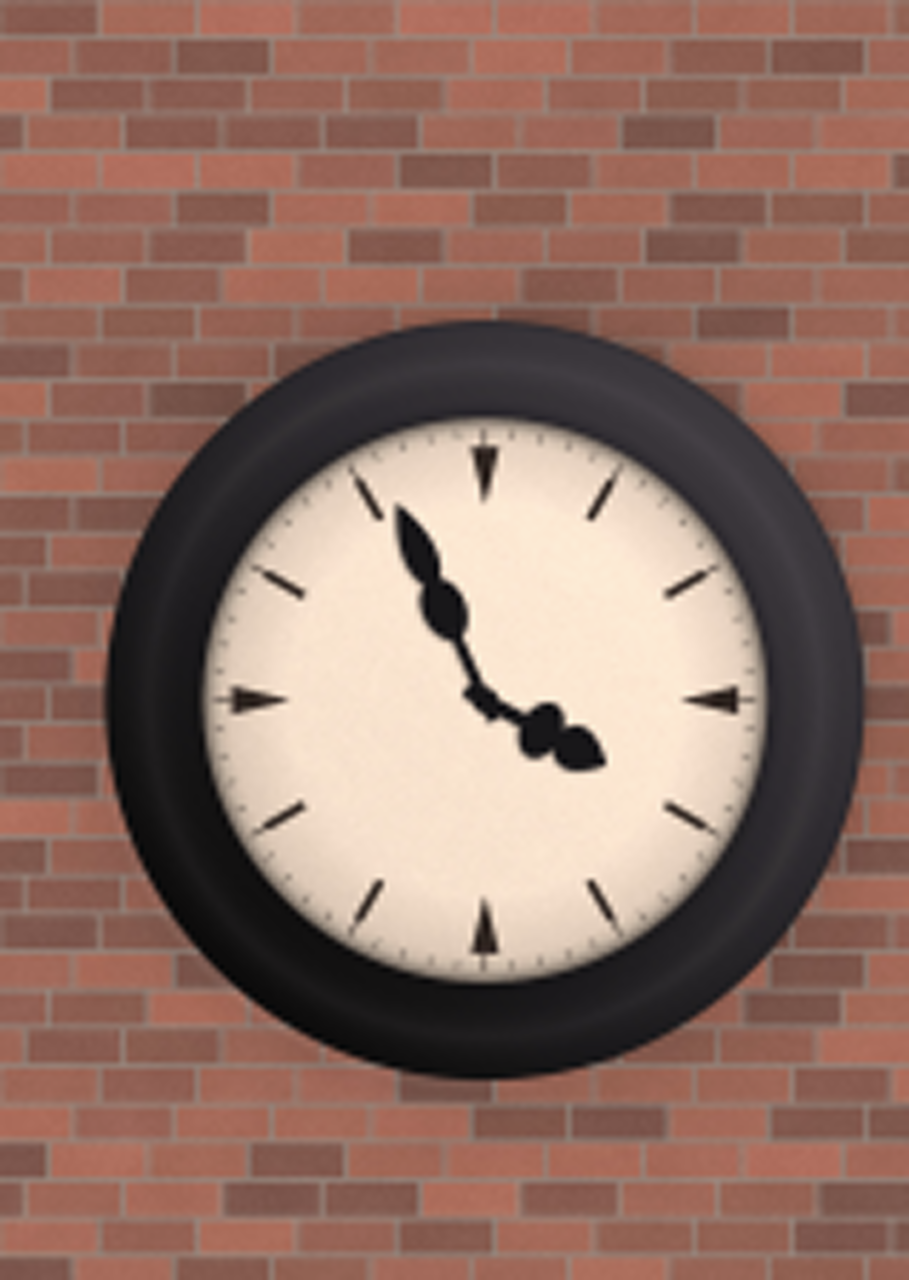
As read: h=3 m=56
